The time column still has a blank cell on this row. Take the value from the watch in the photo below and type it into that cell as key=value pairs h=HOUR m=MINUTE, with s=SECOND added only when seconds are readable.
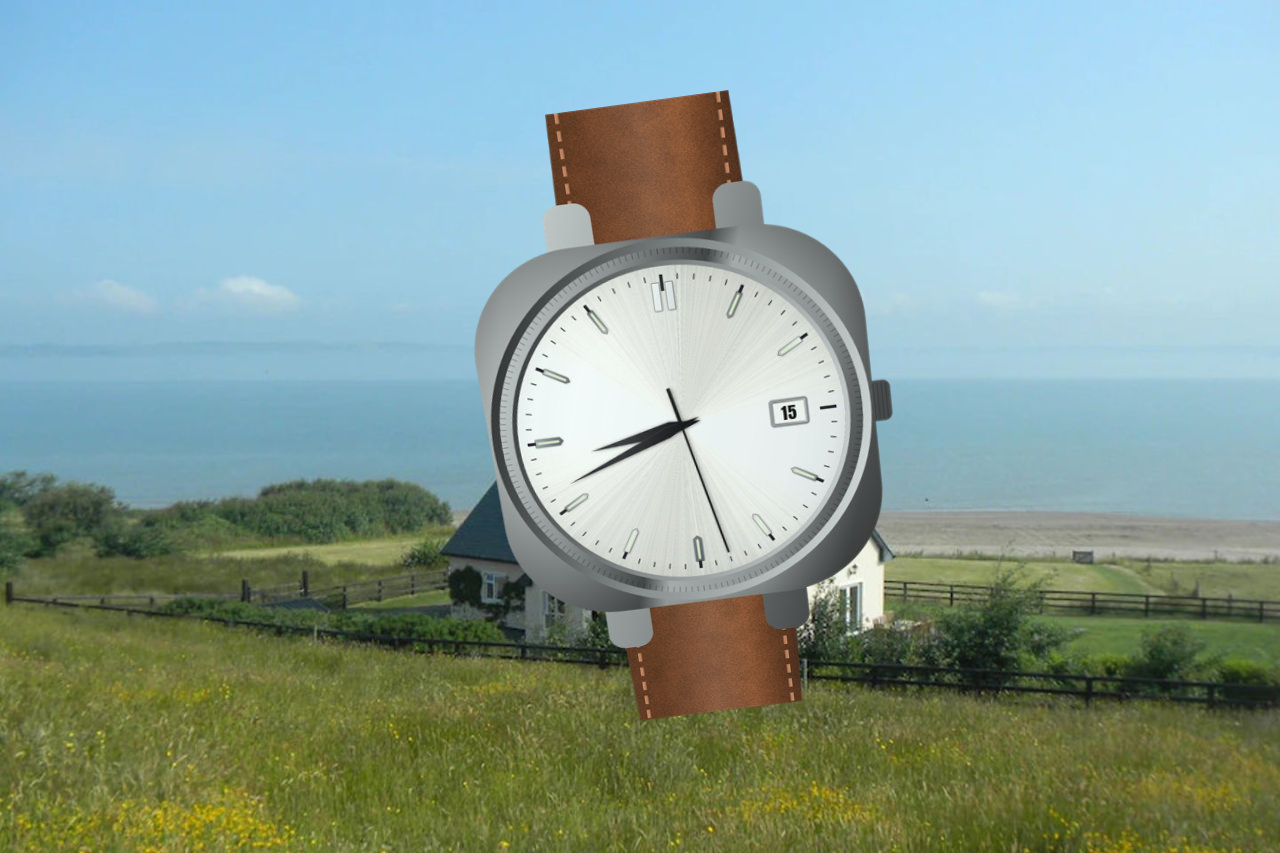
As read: h=8 m=41 s=28
